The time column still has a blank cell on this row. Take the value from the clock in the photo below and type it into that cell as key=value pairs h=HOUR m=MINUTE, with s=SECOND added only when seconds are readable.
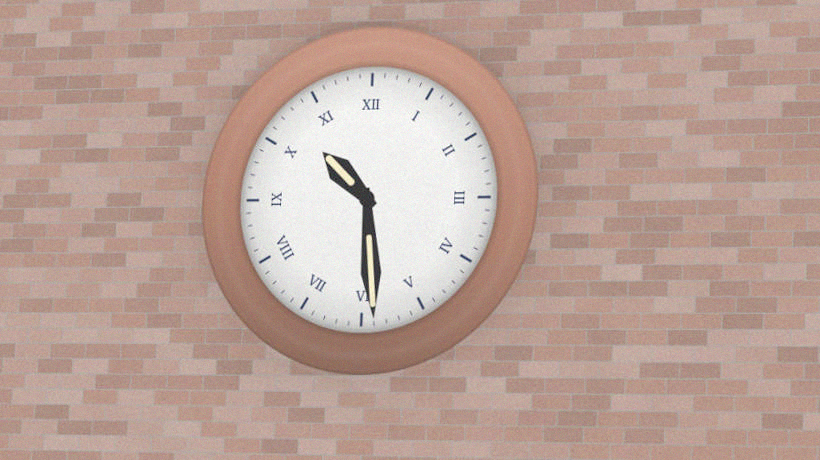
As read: h=10 m=29
